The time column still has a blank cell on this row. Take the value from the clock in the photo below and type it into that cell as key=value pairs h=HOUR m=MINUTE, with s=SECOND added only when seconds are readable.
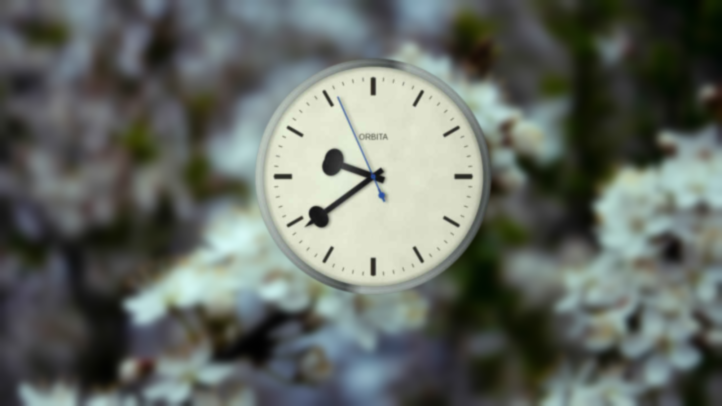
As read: h=9 m=38 s=56
